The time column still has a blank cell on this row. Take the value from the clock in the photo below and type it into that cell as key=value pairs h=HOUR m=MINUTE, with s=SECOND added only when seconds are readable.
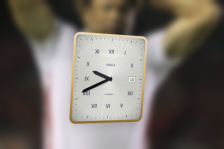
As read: h=9 m=41
